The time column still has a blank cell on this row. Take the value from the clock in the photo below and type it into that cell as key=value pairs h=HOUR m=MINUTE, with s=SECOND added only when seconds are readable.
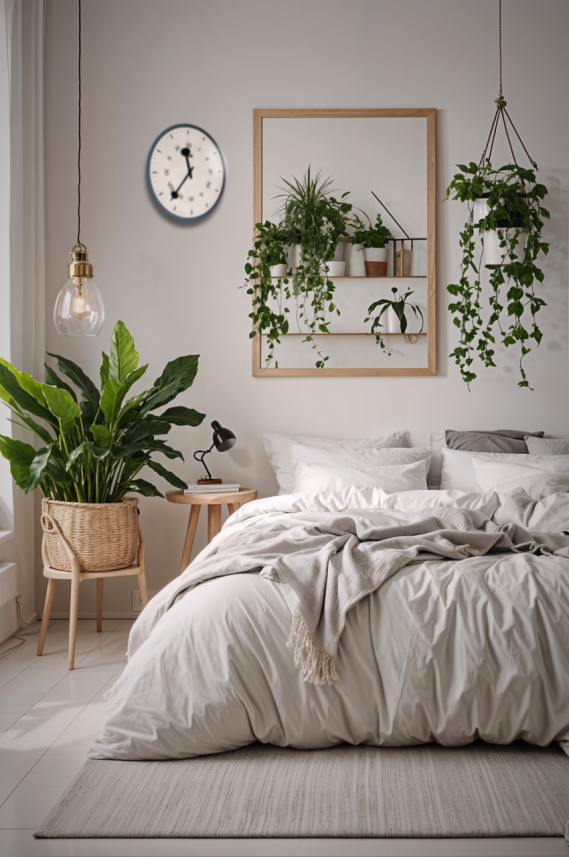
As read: h=11 m=37
